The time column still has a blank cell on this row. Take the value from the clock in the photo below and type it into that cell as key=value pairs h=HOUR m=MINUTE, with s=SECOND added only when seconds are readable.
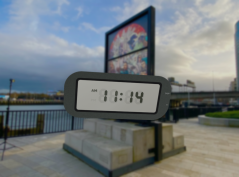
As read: h=11 m=14
